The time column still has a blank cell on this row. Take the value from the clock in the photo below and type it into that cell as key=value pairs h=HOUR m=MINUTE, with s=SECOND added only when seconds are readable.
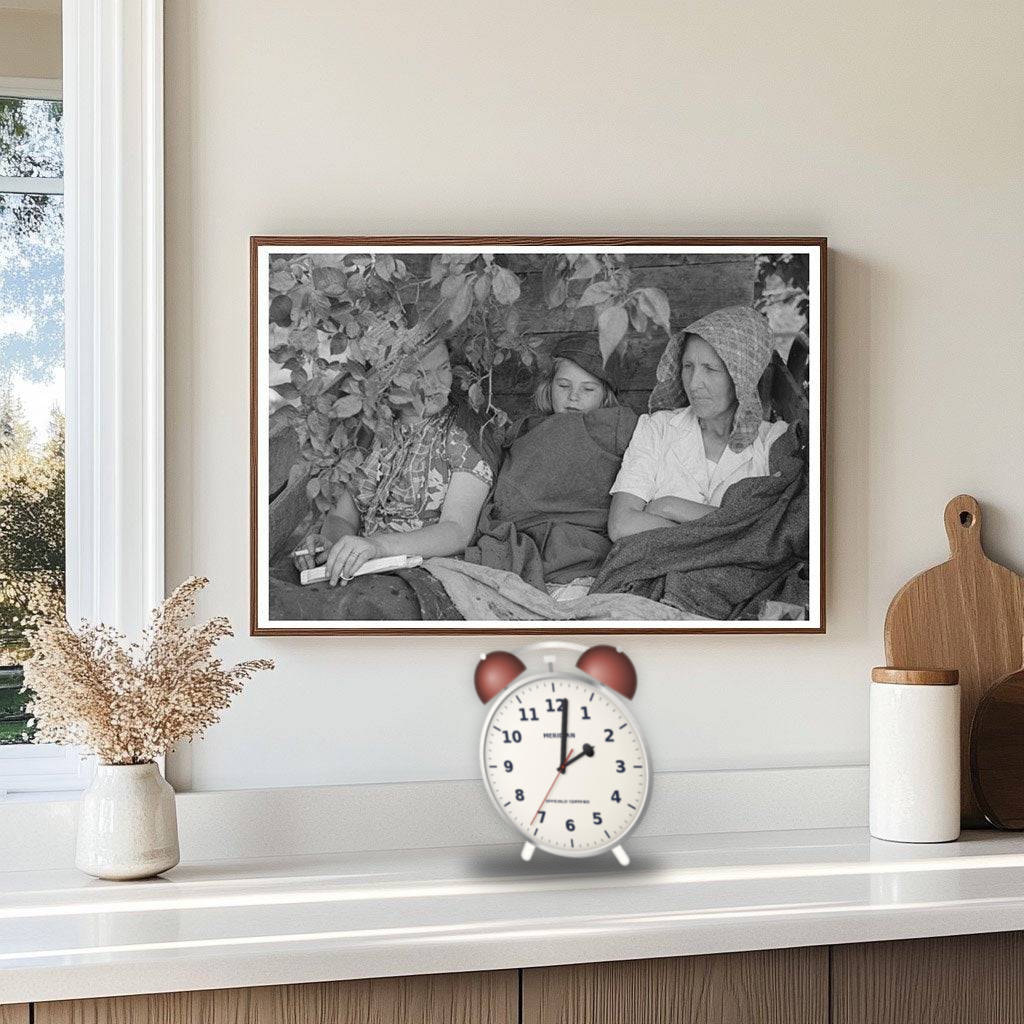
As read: h=2 m=1 s=36
